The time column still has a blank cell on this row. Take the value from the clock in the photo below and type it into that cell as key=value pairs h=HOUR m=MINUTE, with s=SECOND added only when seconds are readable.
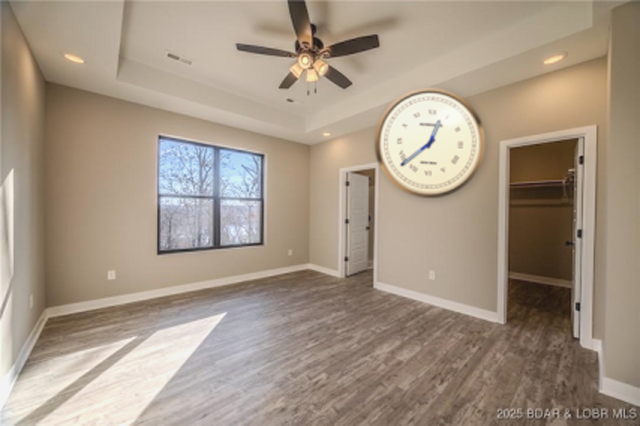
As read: h=12 m=38
